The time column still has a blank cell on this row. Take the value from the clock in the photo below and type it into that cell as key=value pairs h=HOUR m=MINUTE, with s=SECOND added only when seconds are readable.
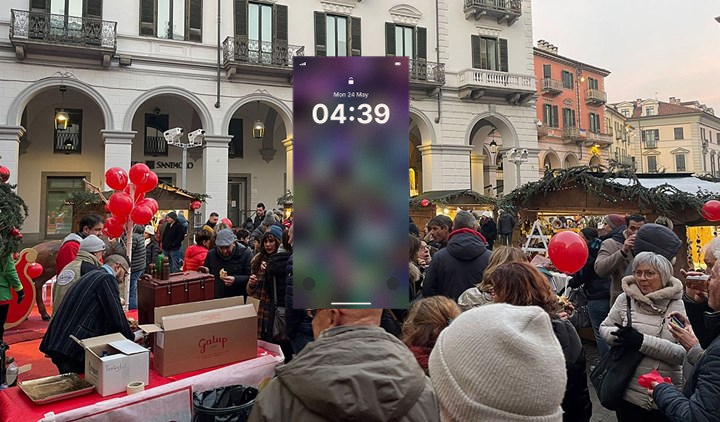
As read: h=4 m=39
